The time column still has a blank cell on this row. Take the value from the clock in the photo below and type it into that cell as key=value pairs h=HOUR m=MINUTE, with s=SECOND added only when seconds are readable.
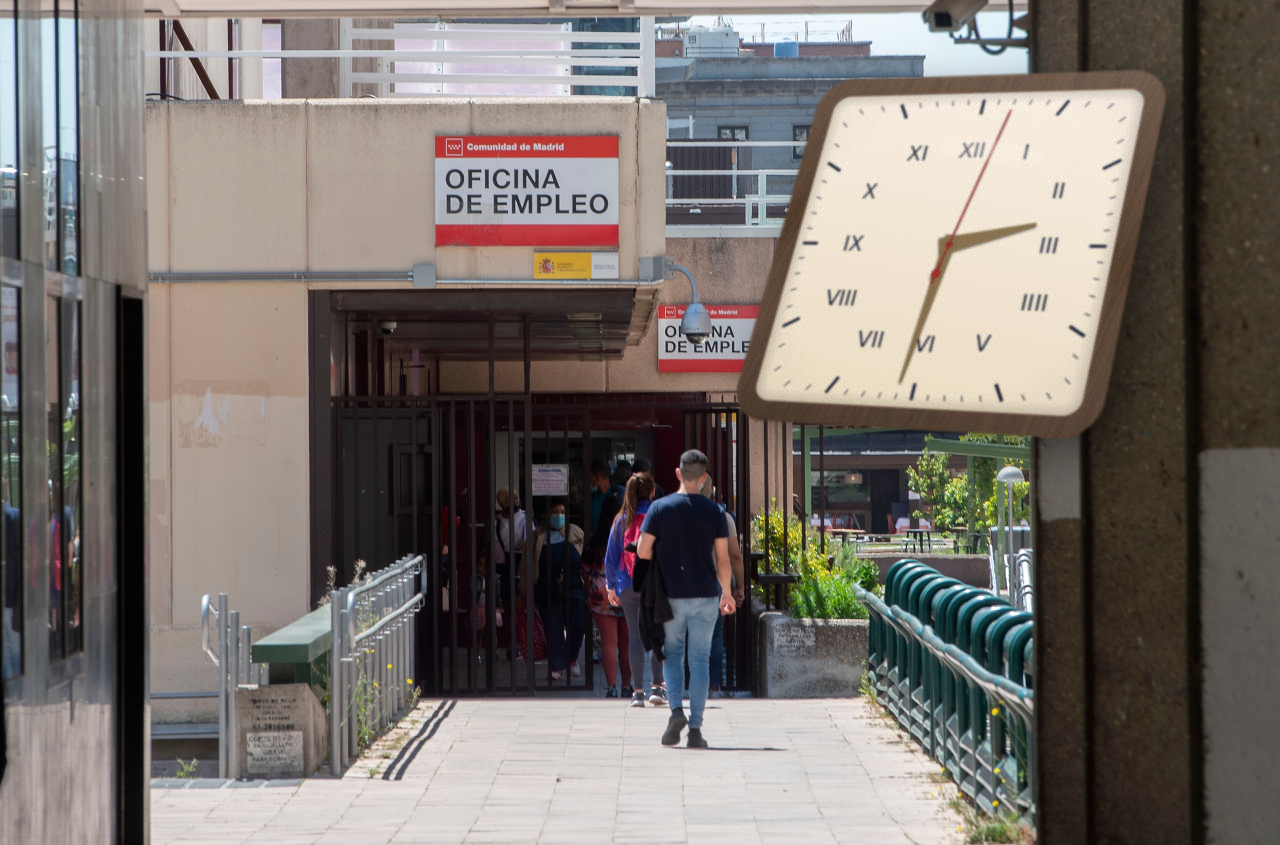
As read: h=2 m=31 s=2
